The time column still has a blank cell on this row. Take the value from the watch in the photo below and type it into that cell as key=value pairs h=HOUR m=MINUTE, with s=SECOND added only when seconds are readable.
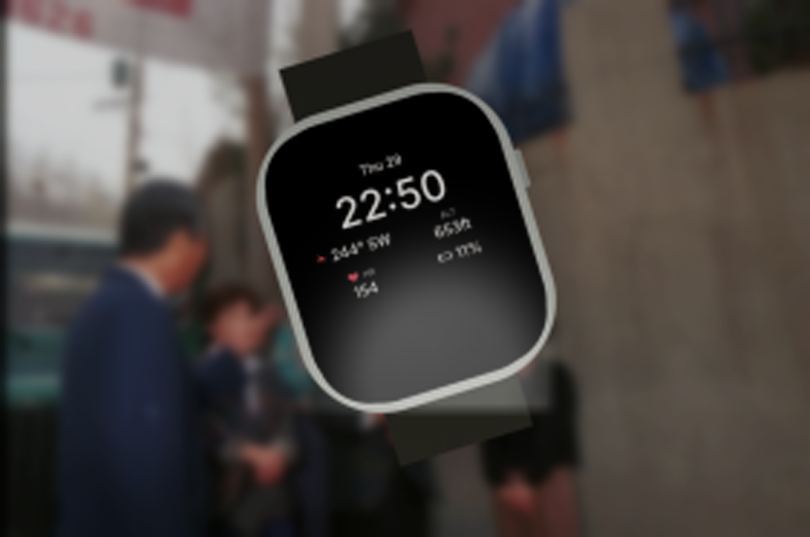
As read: h=22 m=50
